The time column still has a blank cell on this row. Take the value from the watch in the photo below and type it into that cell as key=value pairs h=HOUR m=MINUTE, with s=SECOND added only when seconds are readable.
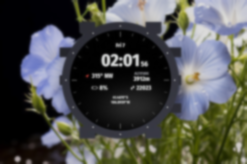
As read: h=2 m=1
